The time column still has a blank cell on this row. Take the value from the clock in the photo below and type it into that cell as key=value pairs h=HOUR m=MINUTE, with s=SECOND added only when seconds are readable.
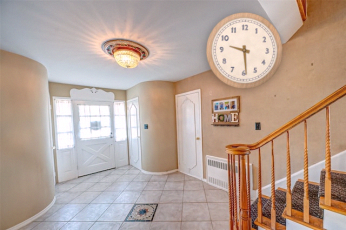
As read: h=9 m=29
